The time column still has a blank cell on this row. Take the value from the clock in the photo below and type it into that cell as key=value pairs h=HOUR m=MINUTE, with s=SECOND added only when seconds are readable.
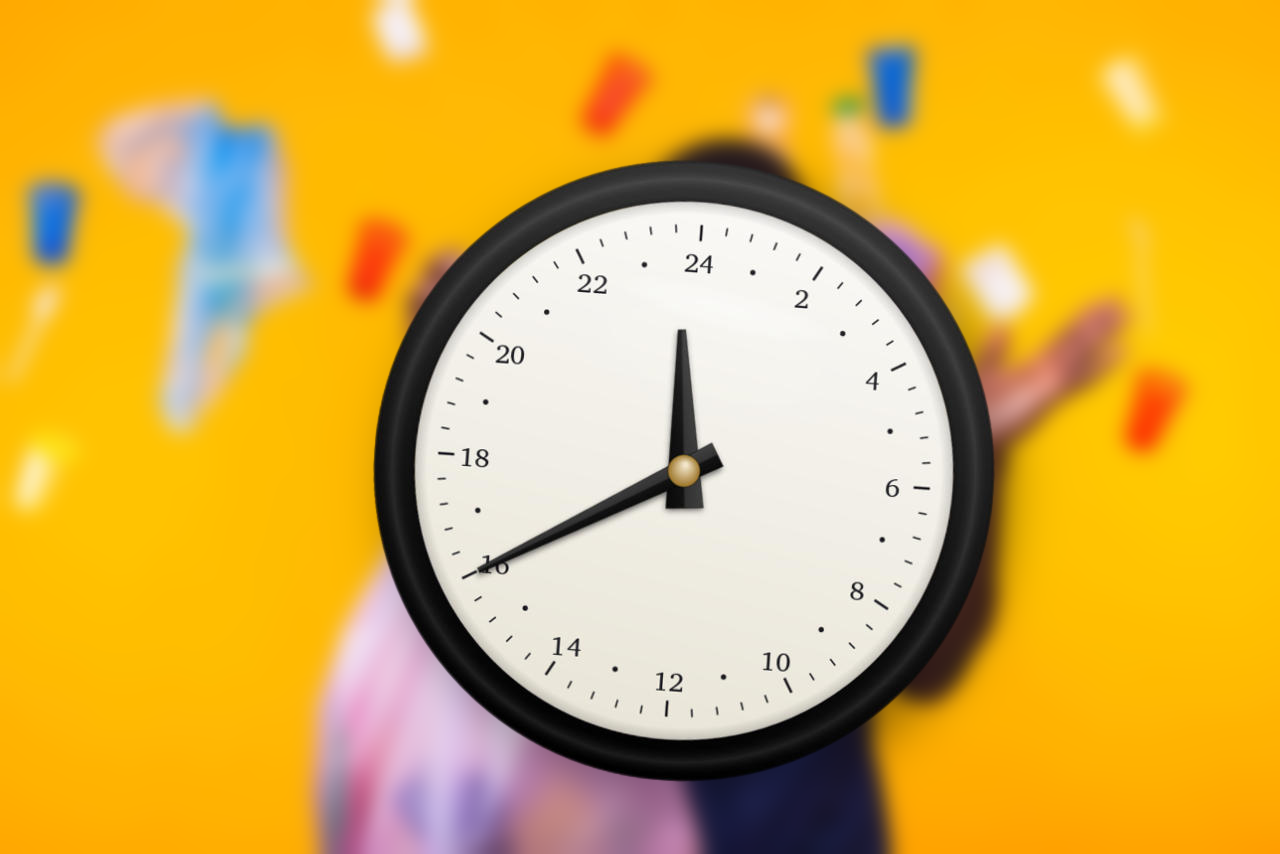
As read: h=23 m=40
